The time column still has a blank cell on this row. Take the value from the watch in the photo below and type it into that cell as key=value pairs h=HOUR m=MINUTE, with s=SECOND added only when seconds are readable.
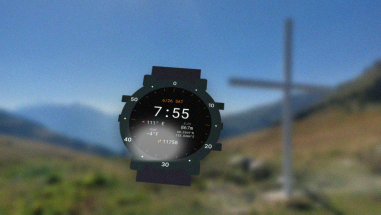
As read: h=7 m=55
